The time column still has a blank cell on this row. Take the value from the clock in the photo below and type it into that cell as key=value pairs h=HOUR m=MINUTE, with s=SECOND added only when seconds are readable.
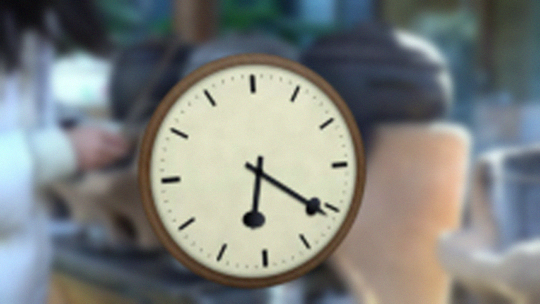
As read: h=6 m=21
